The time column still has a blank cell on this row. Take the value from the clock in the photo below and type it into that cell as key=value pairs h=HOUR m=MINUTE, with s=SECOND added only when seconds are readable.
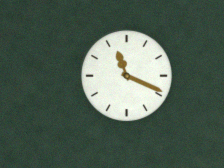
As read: h=11 m=19
